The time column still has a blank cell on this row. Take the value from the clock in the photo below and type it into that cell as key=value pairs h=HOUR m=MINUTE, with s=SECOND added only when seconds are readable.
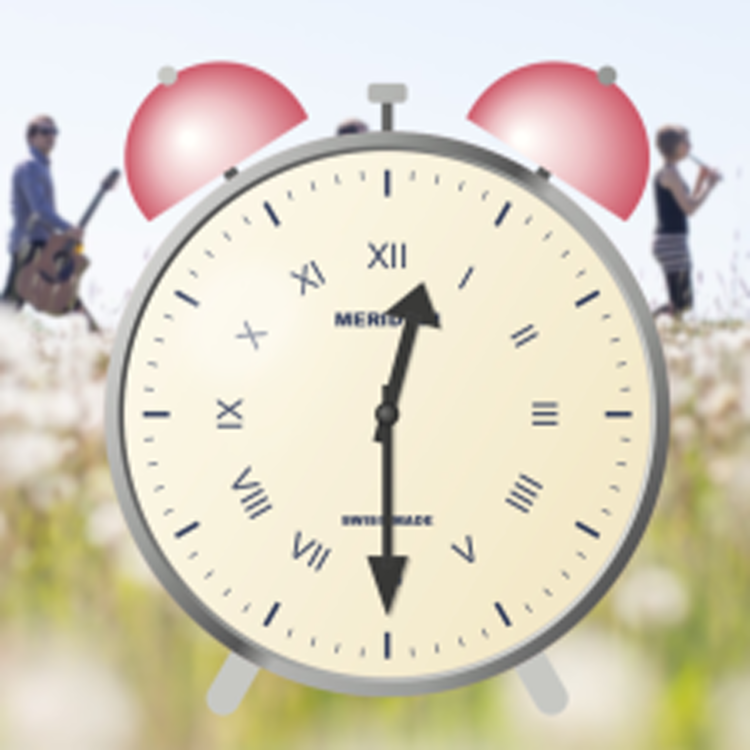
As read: h=12 m=30
